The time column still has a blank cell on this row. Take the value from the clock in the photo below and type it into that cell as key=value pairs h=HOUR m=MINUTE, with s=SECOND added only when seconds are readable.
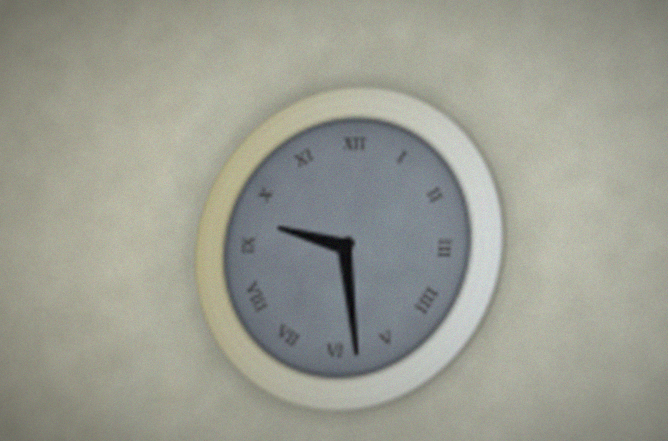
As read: h=9 m=28
